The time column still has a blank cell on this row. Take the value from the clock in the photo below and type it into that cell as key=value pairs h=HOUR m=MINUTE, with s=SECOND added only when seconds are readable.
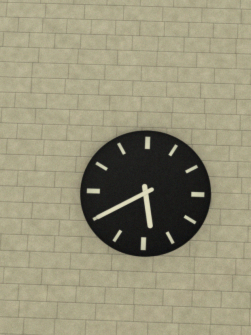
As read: h=5 m=40
